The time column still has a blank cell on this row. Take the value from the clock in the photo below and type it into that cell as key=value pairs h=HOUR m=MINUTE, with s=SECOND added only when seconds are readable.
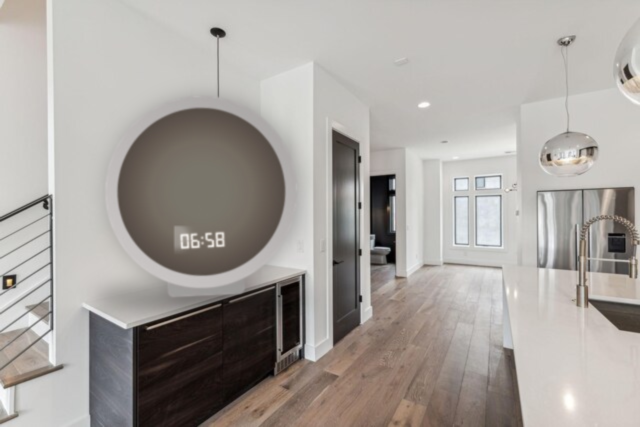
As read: h=6 m=58
